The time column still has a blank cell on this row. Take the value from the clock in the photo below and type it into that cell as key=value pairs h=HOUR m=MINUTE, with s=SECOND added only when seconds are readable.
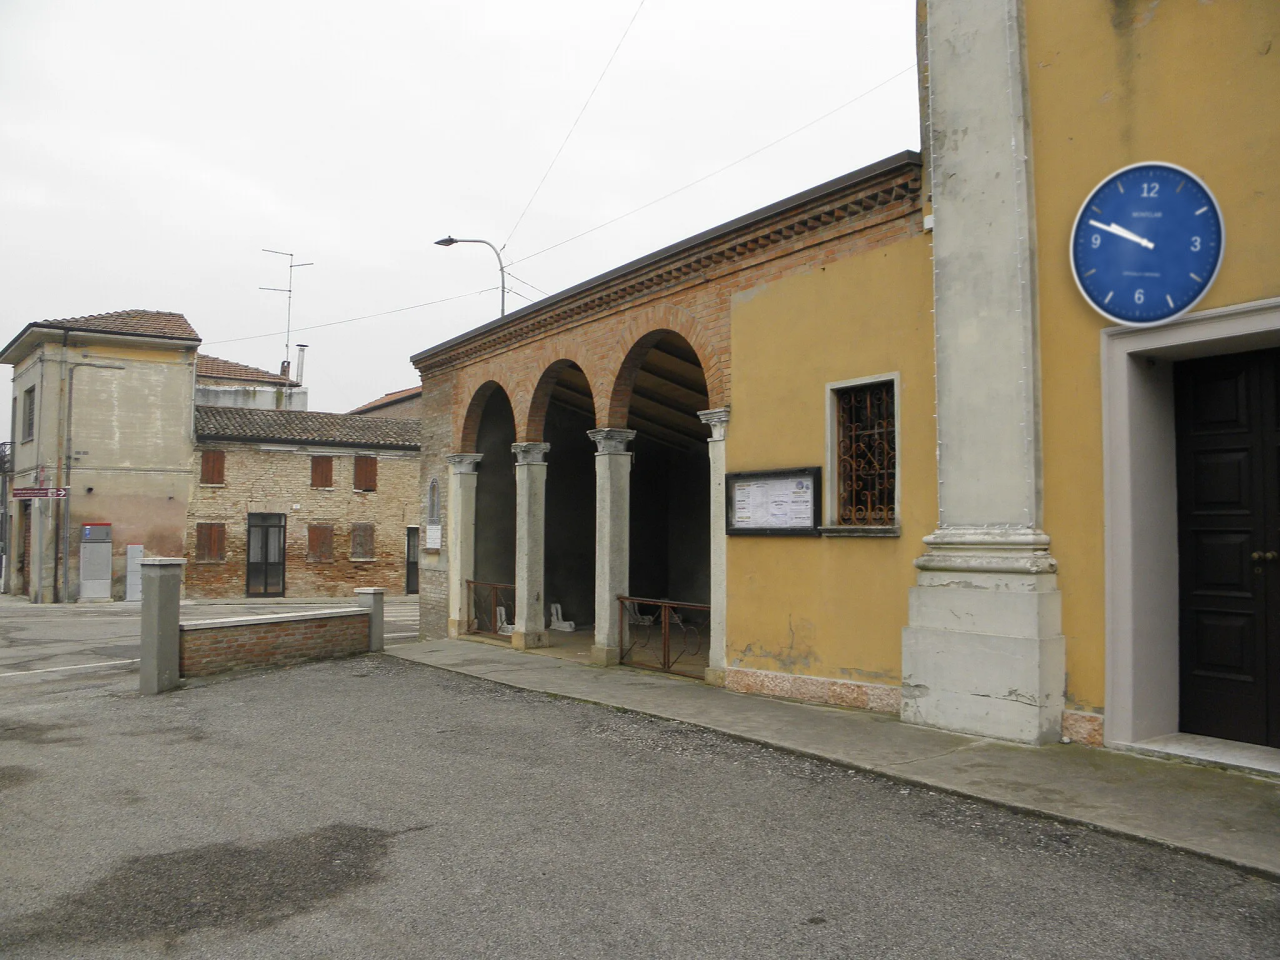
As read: h=9 m=48
